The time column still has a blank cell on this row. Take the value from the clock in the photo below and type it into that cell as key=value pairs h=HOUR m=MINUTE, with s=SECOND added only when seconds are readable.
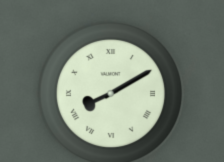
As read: h=8 m=10
